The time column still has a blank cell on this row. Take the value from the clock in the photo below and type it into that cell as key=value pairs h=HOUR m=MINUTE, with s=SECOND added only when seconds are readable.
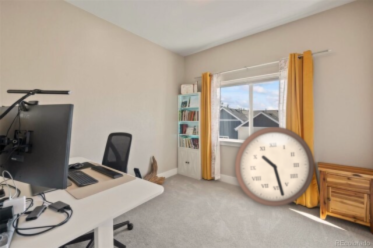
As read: h=10 m=28
